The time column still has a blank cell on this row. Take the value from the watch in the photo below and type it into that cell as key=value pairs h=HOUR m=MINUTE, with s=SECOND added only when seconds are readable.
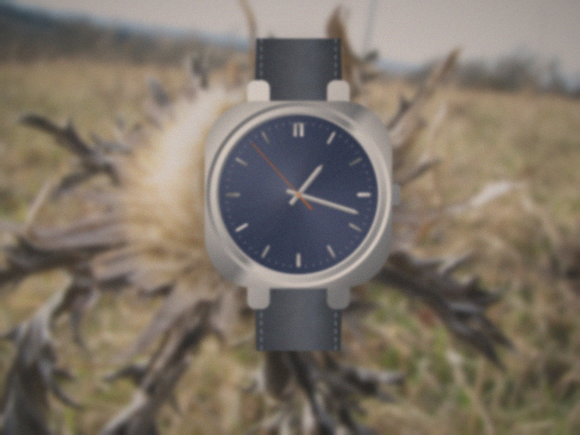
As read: h=1 m=17 s=53
